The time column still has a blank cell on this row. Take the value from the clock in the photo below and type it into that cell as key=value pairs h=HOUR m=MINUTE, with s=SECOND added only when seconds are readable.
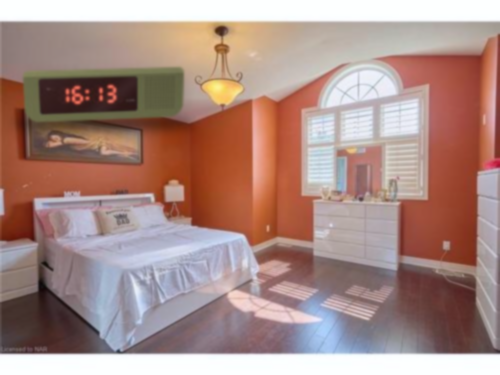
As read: h=16 m=13
